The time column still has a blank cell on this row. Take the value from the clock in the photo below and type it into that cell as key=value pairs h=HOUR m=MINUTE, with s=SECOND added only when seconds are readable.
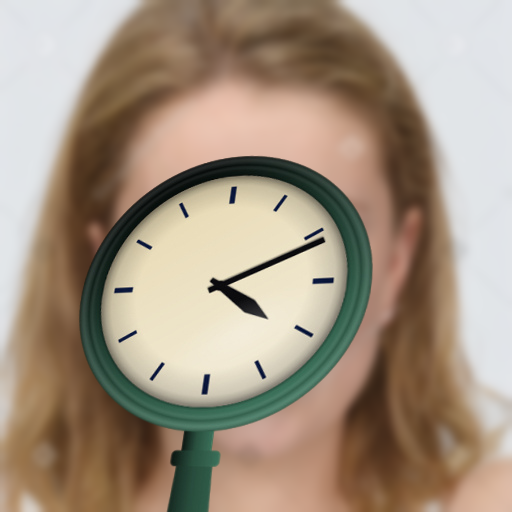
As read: h=4 m=11
